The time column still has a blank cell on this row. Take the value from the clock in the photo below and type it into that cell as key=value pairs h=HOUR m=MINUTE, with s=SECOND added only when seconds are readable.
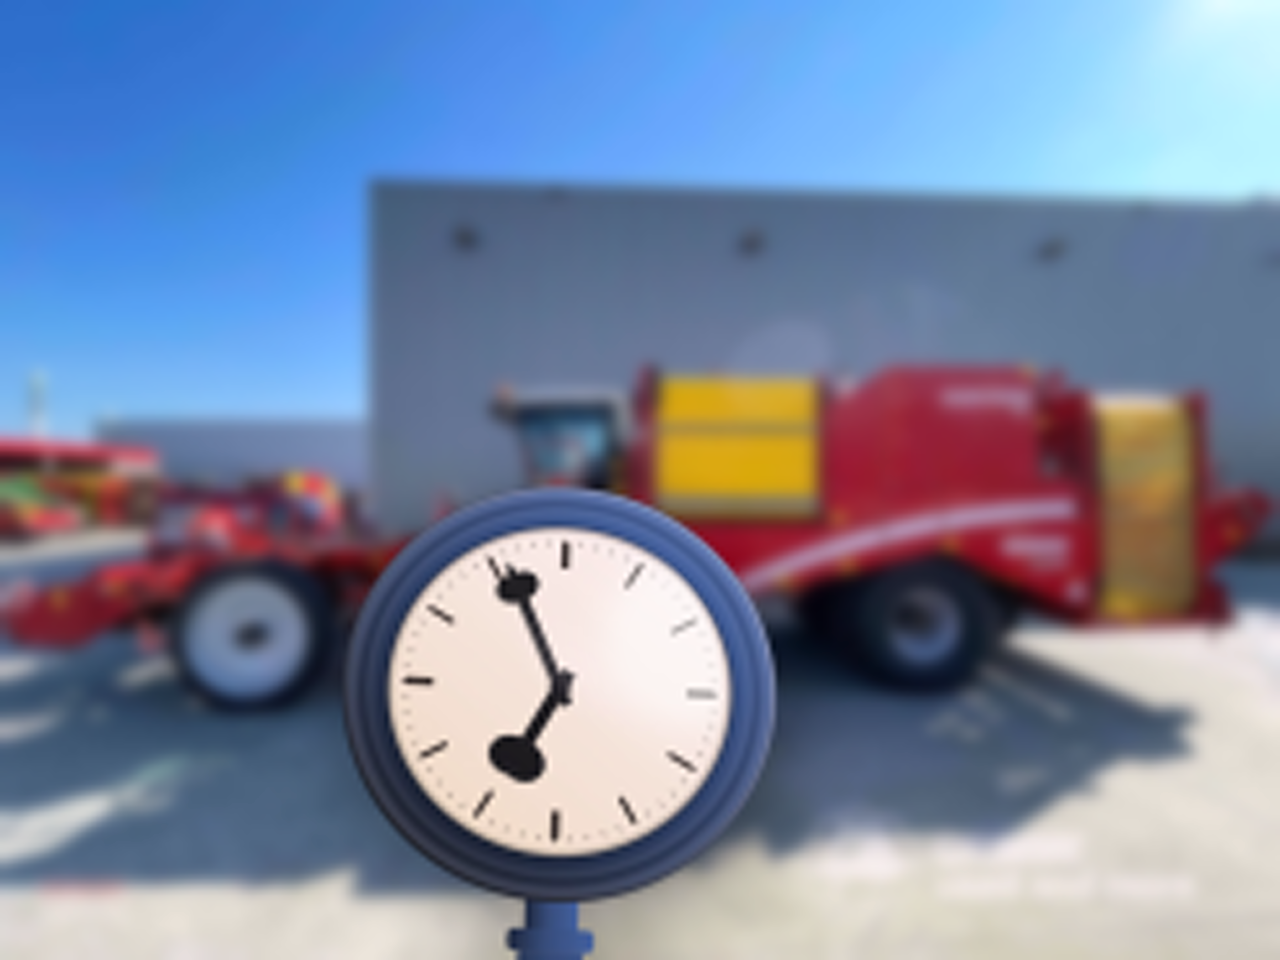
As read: h=6 m=56
